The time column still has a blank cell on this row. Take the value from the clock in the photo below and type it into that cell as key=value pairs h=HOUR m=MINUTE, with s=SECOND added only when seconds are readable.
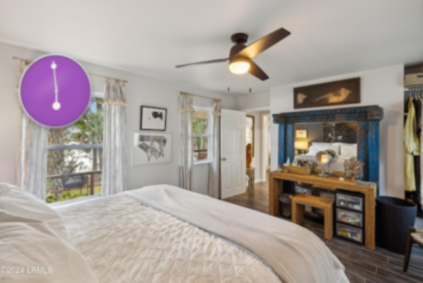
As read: h=5 m=59
